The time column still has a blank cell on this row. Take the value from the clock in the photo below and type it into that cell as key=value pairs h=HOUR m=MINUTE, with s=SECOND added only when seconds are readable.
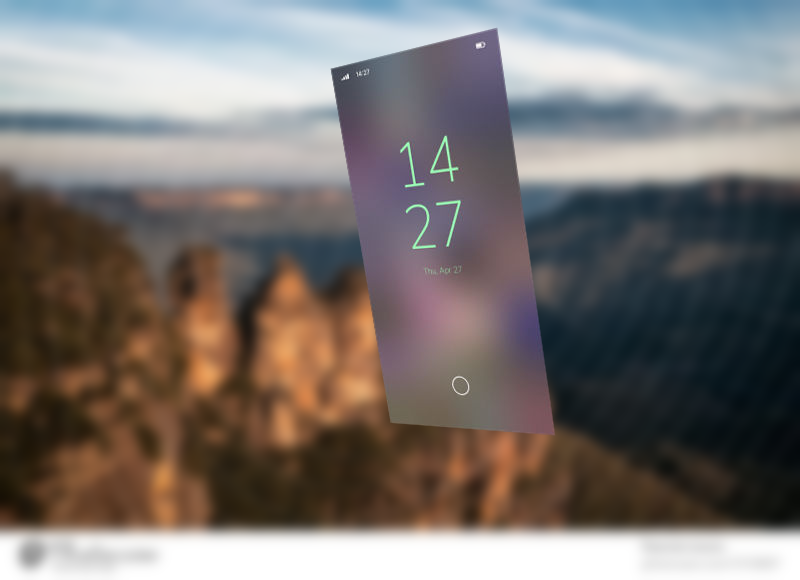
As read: h=14 m=27
